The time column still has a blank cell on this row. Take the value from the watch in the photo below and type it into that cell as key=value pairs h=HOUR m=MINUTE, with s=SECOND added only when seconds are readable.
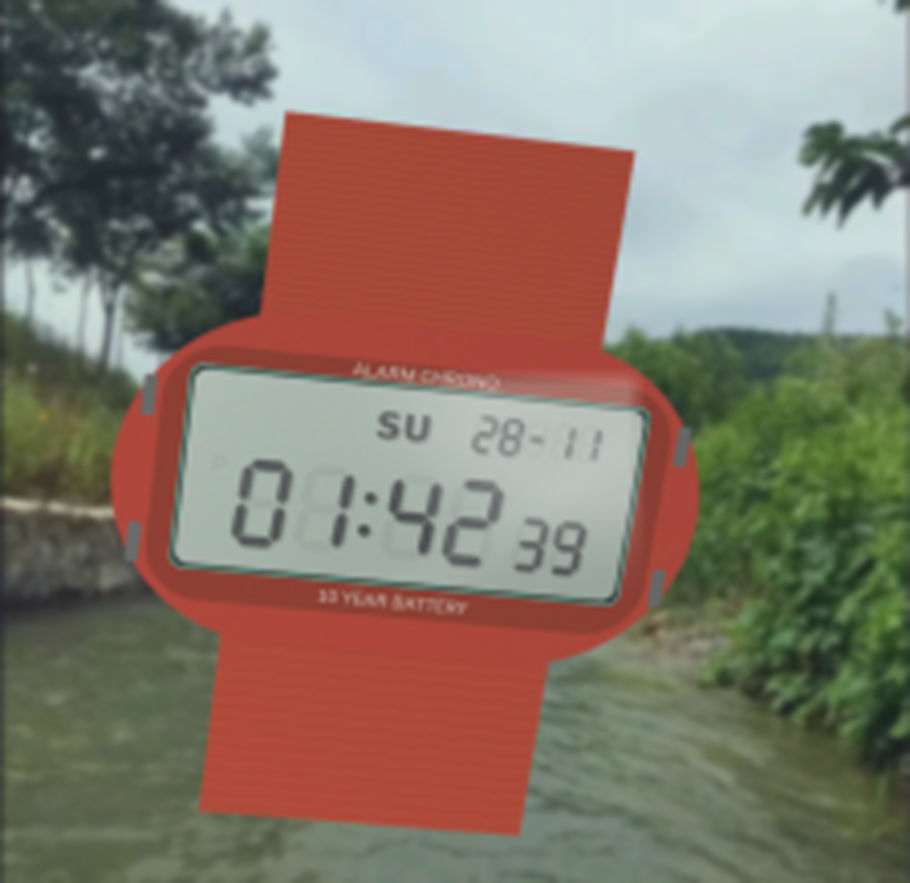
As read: h=1 m=42 s=39
